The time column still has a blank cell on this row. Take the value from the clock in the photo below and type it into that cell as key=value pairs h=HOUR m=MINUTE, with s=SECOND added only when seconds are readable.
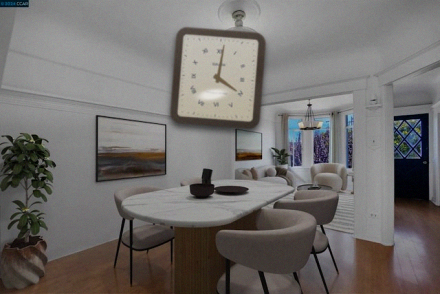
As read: h=4 m=1
